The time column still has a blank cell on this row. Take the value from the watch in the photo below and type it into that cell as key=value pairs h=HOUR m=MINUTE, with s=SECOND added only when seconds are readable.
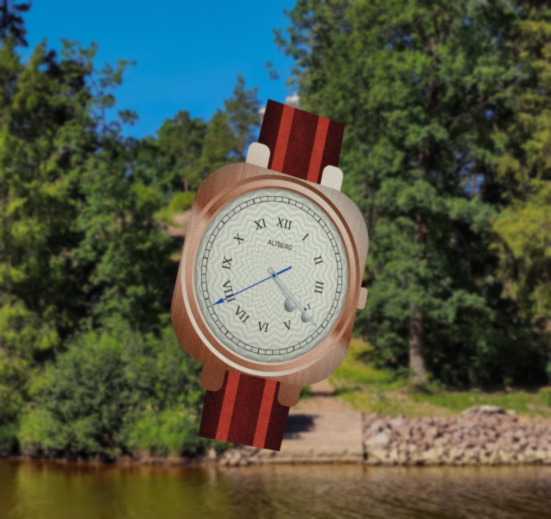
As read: h=4 m=20 s=39
